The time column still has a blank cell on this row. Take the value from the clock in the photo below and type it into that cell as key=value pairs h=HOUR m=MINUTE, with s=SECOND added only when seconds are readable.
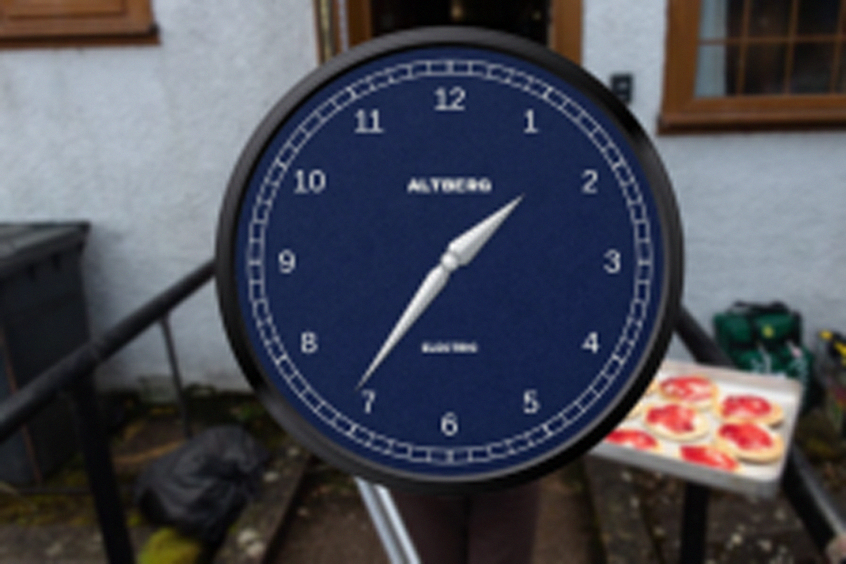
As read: h=1 m=36
